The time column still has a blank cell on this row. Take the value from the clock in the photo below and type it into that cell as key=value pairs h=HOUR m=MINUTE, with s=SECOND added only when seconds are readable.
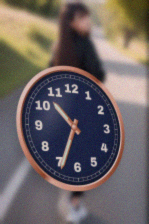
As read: h=10 m=34
